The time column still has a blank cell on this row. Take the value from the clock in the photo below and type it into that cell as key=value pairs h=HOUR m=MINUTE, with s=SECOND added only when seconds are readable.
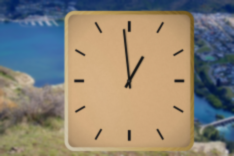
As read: h=12 m=59
